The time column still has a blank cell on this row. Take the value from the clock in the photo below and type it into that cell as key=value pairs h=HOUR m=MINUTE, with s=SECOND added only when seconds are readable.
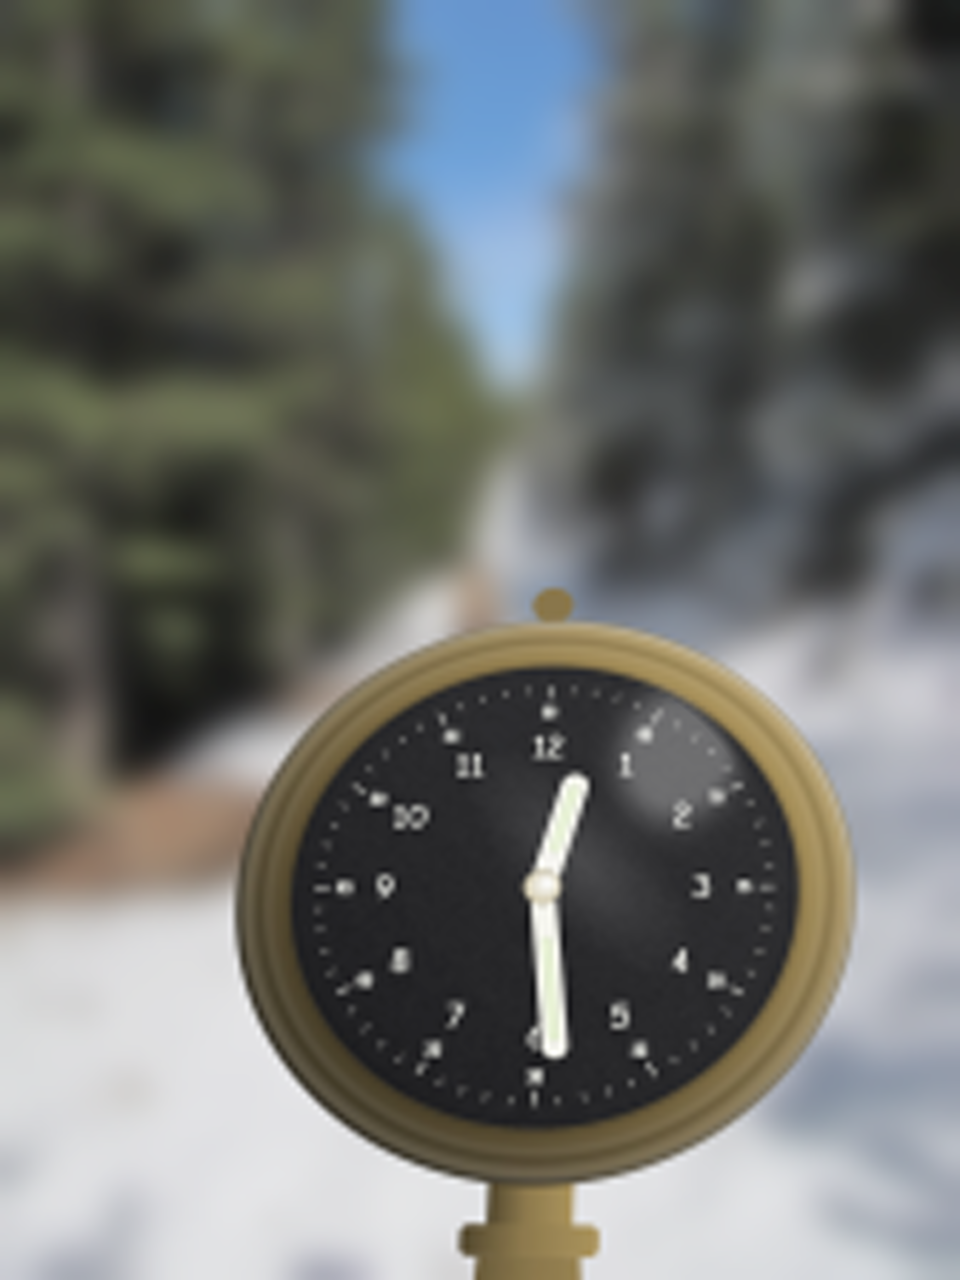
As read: h=12 m=29
